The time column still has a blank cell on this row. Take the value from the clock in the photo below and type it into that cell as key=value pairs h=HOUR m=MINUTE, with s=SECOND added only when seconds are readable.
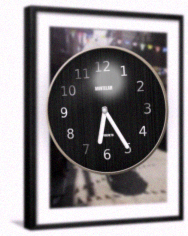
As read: h=6 m=25
